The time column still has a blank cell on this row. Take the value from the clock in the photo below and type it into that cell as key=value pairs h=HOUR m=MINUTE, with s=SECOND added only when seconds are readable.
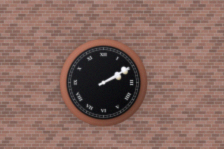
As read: h=2 m=10
